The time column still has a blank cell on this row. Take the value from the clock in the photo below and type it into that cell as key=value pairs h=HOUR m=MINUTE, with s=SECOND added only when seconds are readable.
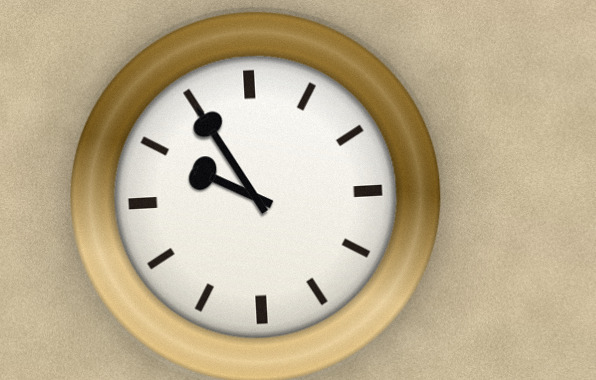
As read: h=9 m=55
